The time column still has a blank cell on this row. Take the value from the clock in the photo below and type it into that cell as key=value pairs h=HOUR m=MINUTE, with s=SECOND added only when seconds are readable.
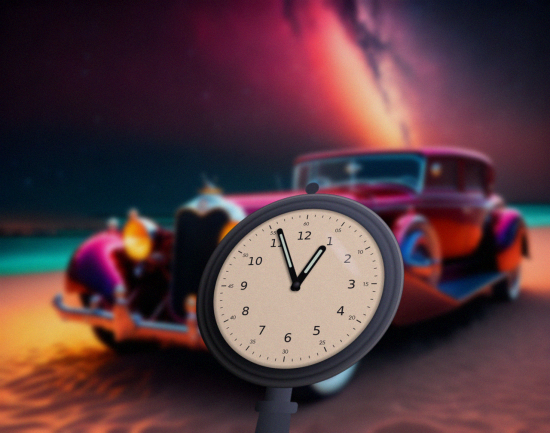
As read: h=12 m=56
